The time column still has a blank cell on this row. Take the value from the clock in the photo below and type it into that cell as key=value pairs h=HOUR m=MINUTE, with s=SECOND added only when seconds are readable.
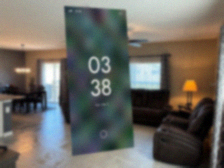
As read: h=3 m=38
